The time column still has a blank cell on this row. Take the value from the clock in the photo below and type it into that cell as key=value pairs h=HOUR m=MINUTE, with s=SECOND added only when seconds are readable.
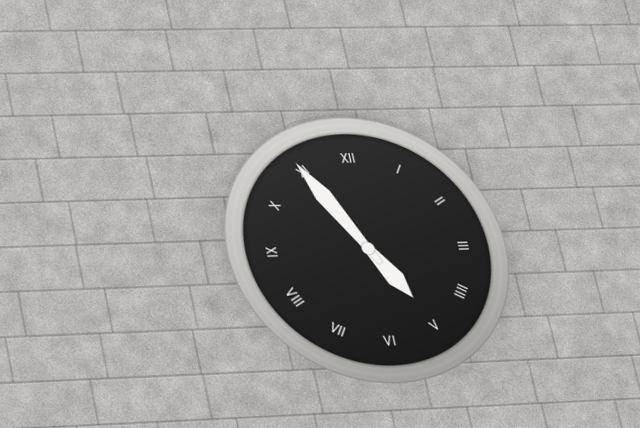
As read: h=4 m=55
